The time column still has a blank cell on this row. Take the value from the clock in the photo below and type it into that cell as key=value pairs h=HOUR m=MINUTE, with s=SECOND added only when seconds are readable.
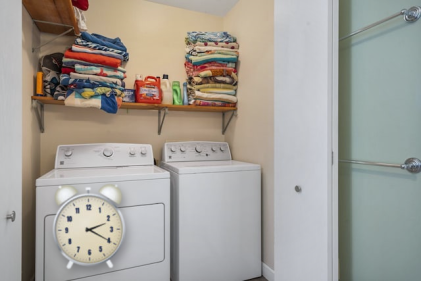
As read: h=2 m=20
